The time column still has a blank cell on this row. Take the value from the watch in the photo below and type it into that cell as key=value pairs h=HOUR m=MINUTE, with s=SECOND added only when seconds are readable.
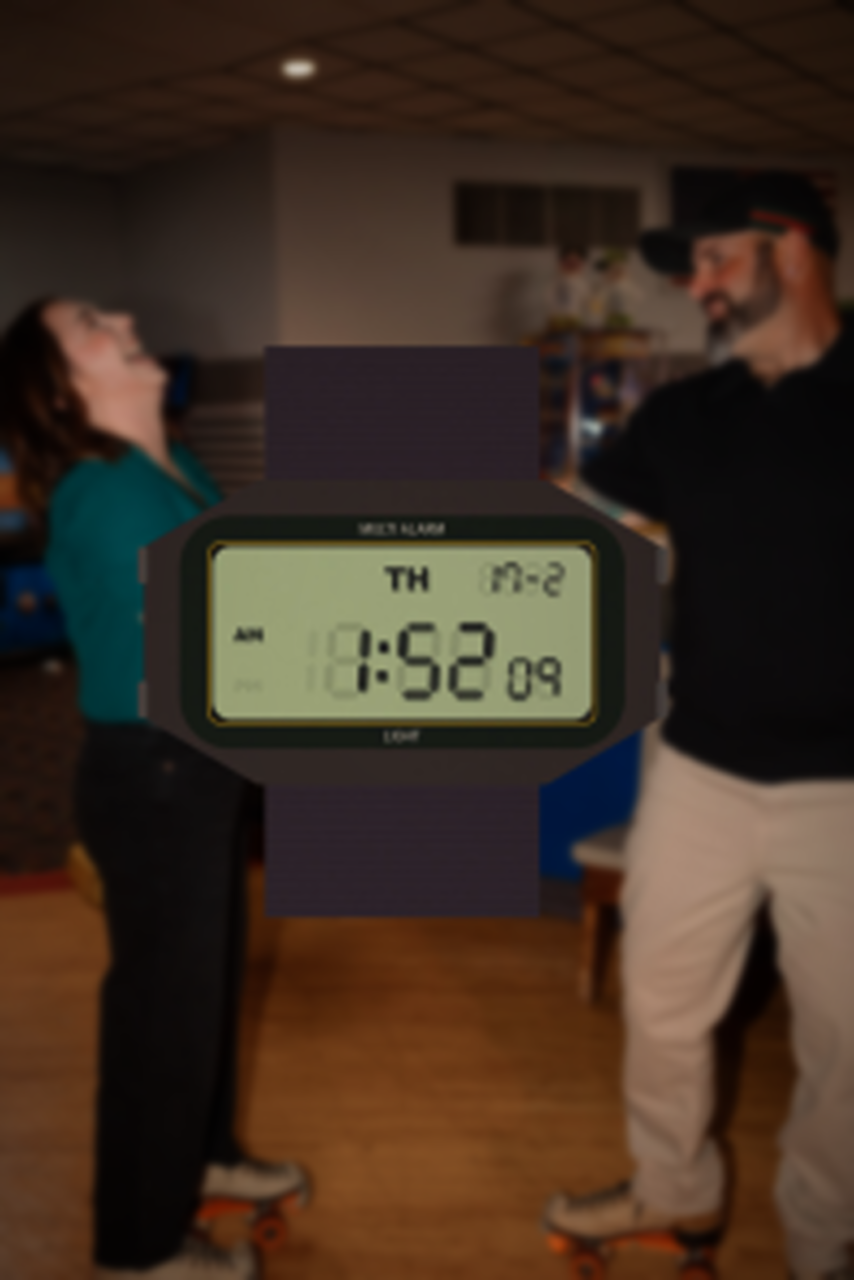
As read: h=1 m=52 s=9
